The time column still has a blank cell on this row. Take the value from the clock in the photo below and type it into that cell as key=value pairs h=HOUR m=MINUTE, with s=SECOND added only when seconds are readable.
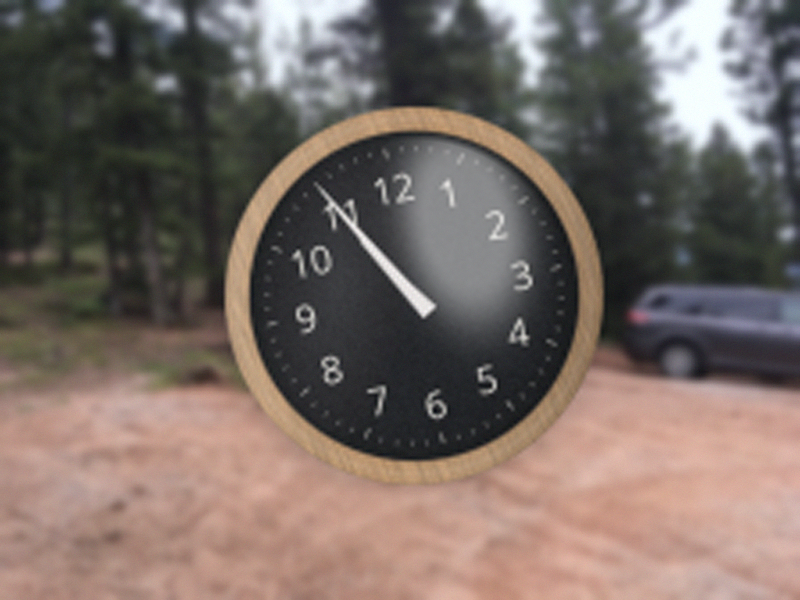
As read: h=10 m=55
